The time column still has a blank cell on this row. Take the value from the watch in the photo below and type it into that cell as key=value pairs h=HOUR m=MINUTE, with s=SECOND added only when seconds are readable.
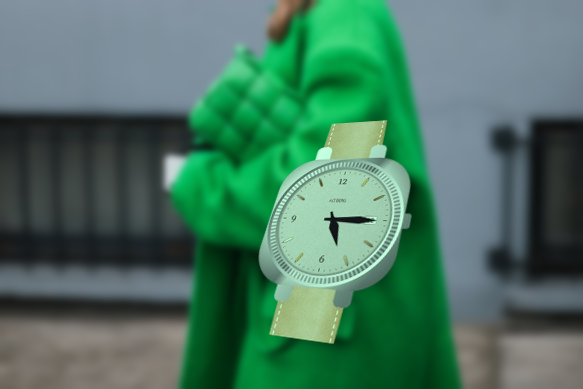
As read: h=5 m=15
